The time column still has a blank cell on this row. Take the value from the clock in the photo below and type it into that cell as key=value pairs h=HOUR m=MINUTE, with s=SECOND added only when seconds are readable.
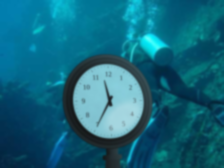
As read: h=11 m=35
